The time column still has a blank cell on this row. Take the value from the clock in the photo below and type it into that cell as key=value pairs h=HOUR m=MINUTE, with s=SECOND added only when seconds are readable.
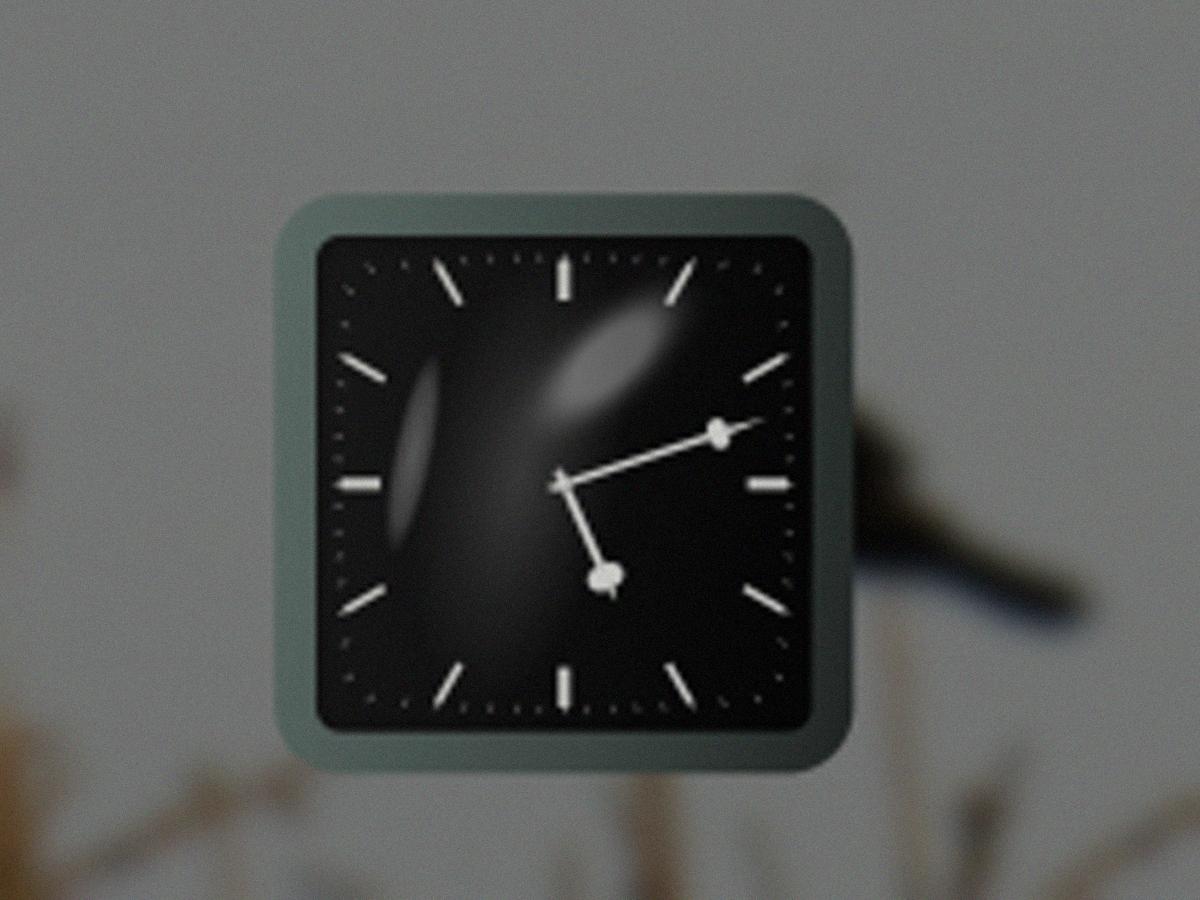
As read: h=5 m=12
